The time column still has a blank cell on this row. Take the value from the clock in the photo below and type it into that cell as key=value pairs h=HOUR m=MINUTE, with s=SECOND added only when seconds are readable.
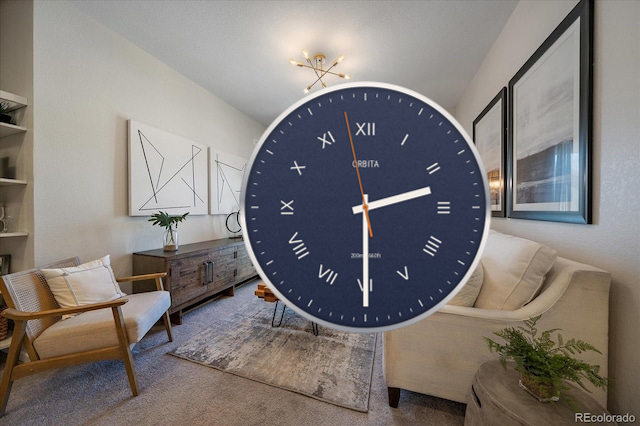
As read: h=2 m=29 s=58
